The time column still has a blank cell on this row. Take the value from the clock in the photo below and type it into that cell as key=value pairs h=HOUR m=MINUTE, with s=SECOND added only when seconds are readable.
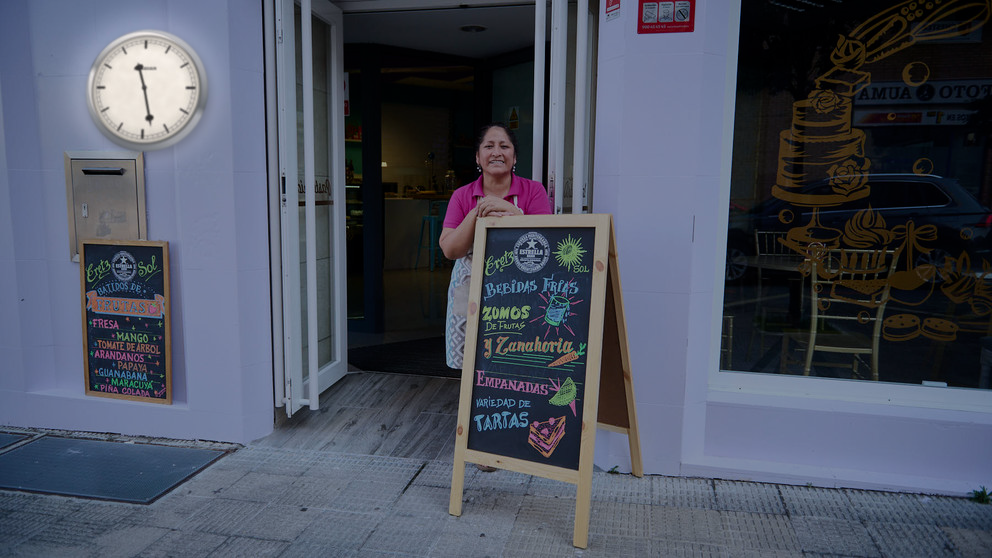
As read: h=11 m=28
